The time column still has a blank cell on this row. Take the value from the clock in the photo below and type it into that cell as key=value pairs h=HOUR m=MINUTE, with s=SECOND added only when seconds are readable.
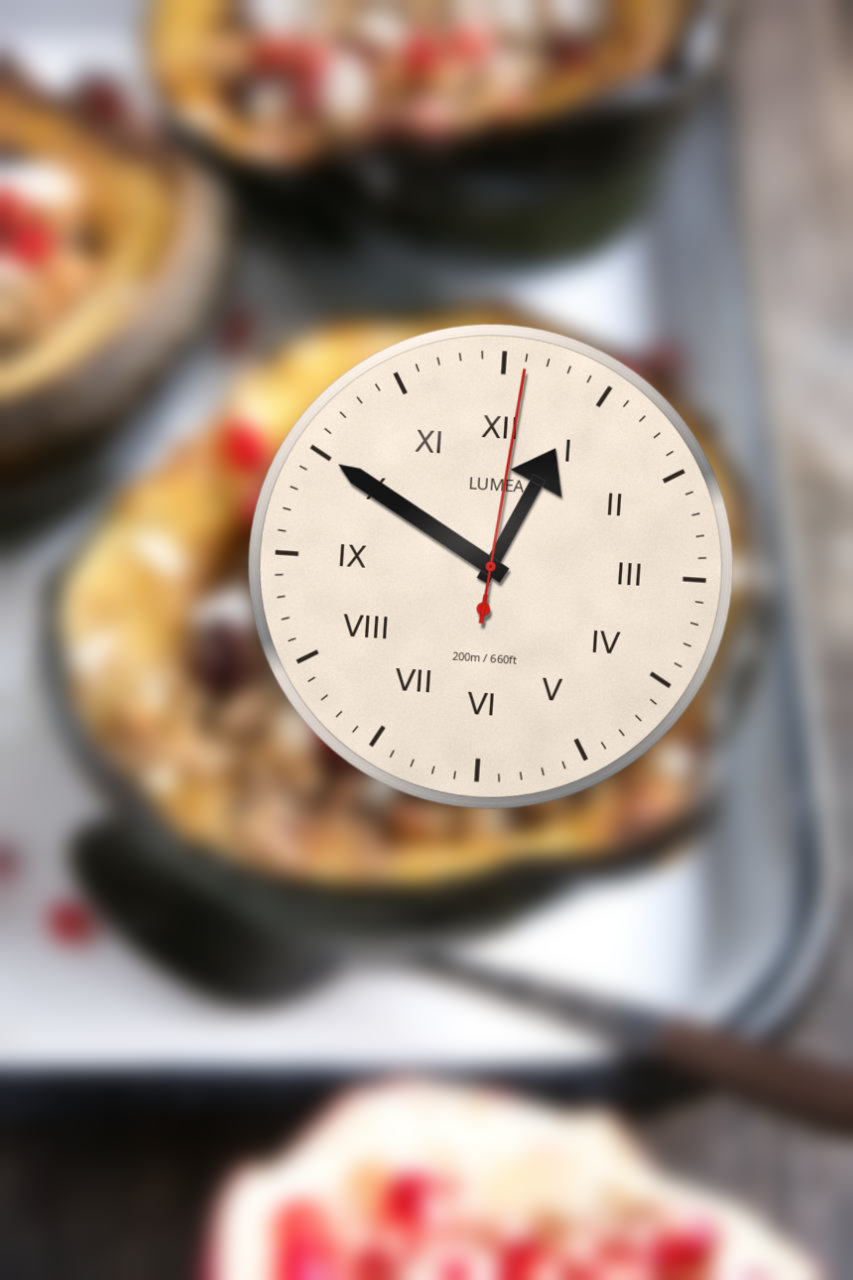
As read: h=12 m=50 s=1
